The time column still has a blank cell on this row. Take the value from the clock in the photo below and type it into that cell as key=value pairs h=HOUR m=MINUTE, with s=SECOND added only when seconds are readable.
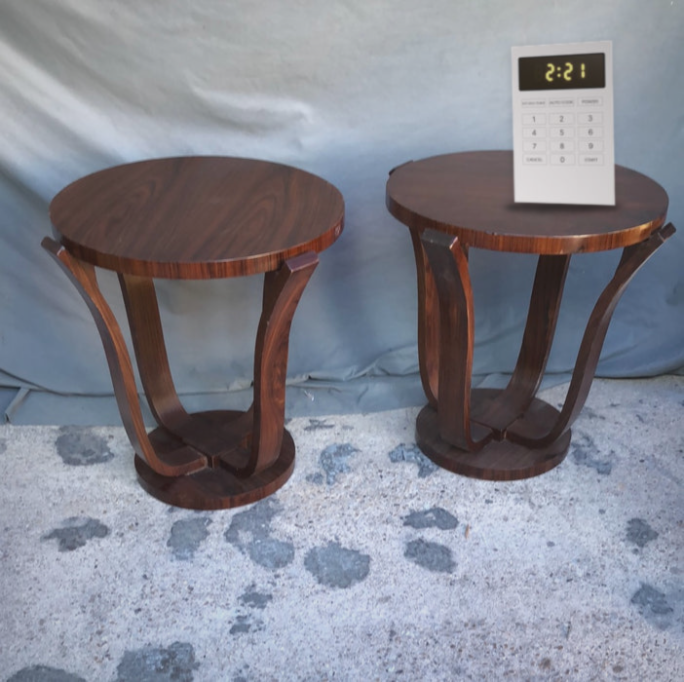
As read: h=2 m=21
